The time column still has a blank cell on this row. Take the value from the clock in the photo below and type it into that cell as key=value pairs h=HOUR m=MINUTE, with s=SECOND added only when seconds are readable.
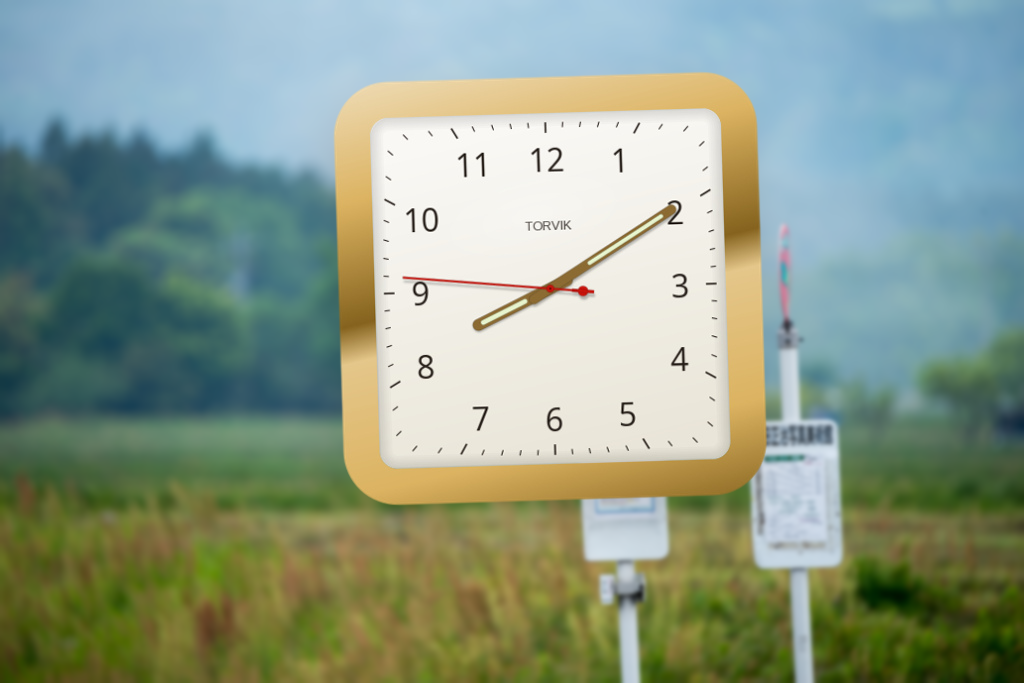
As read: h=8 m=9 s=46
